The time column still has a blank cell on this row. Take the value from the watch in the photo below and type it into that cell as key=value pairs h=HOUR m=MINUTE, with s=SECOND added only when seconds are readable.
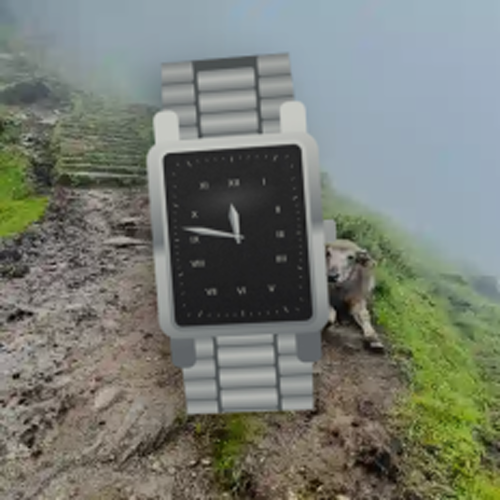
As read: h=11 m=47
